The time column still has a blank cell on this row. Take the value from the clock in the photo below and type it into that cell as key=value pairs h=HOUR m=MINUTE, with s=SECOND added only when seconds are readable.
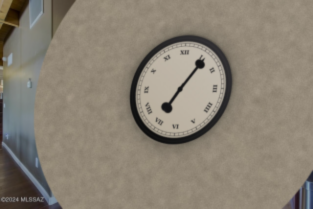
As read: h=7 m=6
